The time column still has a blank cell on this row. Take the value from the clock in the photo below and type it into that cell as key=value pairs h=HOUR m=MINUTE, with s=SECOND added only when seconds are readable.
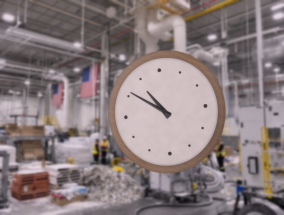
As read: h=10 m=51
